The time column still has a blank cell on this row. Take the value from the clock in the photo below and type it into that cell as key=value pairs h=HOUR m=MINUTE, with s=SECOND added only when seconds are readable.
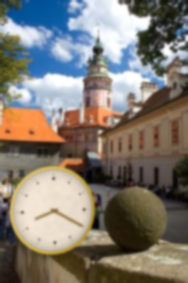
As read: h=8 m=20
